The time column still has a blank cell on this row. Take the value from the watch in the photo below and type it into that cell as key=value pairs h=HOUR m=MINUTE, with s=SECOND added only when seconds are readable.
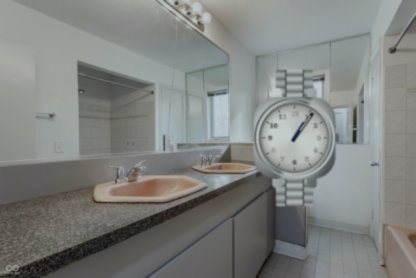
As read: h=1 m=6
